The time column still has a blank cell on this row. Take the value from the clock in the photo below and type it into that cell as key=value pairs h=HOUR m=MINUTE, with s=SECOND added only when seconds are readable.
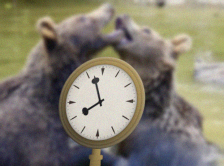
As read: h=7 m=57
